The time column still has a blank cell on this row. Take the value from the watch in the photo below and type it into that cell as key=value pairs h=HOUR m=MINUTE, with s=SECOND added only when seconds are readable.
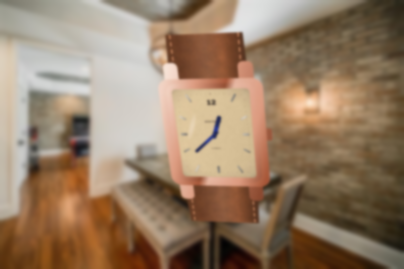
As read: h=12 m=38
